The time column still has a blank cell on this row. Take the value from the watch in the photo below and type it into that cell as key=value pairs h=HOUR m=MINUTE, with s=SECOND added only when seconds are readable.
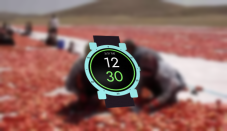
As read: h=12 m=30
